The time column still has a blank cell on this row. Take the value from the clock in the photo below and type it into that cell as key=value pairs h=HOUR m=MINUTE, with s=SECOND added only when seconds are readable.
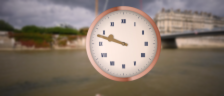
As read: h=9 m=48
